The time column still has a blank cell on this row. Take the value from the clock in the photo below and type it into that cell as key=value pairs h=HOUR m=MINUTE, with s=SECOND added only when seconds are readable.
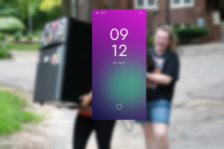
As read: h=9 m=12
